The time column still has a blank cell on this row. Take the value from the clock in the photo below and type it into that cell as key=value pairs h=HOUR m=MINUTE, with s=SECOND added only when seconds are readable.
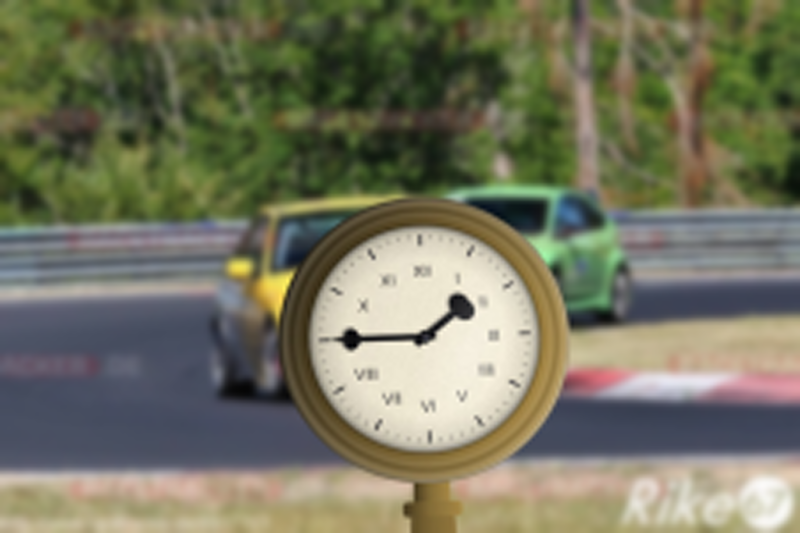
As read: h=1 m=45
